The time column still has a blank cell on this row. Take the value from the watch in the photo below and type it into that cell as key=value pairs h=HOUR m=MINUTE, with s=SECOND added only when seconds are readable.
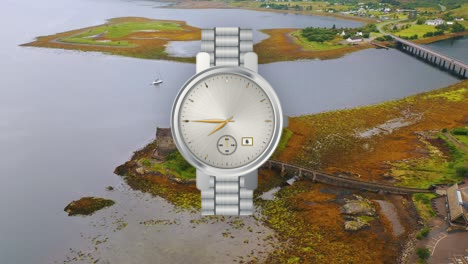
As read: h=7 m=45
